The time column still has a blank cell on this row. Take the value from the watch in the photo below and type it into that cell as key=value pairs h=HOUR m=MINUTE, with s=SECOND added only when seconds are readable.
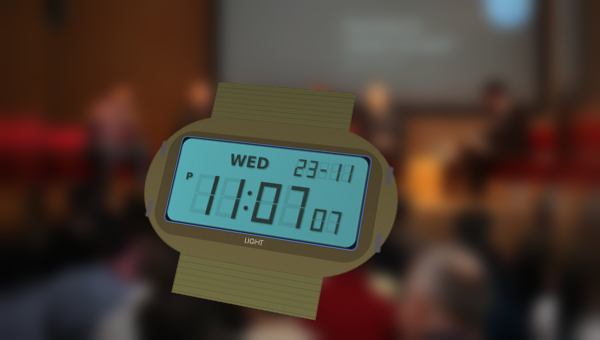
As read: h=11 m=7 s=7
